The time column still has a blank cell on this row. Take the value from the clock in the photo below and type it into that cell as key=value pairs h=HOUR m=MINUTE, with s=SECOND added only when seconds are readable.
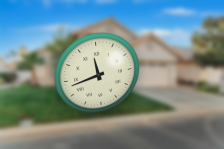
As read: h=11 m=43
